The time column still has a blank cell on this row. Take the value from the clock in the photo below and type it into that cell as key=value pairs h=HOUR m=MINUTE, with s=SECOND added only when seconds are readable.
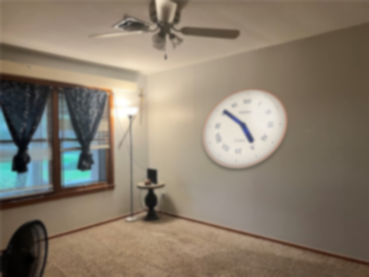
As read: h=4 m=51
